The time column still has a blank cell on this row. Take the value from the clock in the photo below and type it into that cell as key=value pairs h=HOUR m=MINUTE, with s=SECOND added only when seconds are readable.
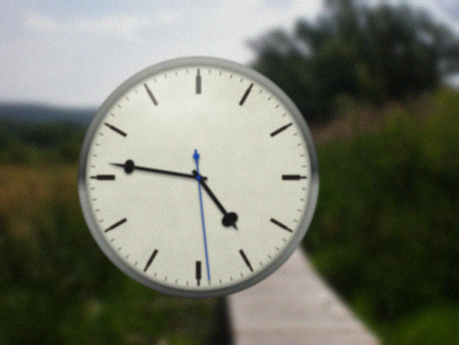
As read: h=4 m=46 s=29
